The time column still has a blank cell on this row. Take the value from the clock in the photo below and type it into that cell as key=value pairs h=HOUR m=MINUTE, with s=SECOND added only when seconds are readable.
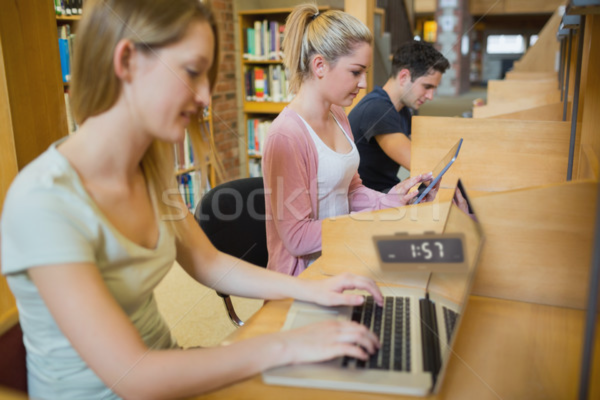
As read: h=1 m=57
